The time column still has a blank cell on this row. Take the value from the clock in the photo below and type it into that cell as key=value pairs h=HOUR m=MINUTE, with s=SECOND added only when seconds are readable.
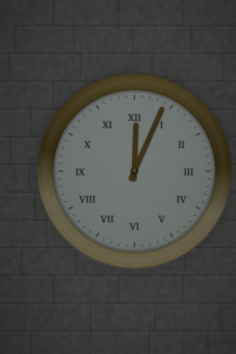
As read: h=12 m=4
